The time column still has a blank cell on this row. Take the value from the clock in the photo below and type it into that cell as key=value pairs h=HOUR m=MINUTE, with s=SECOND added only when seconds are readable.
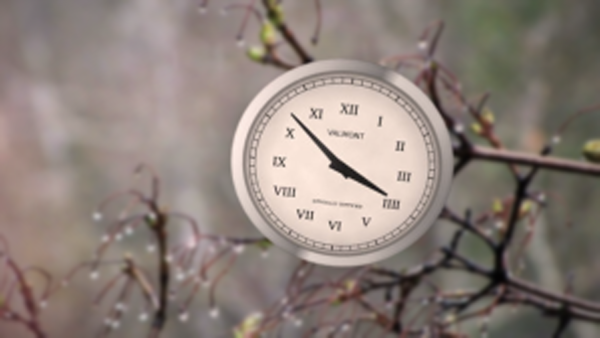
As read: h=3 m=52
